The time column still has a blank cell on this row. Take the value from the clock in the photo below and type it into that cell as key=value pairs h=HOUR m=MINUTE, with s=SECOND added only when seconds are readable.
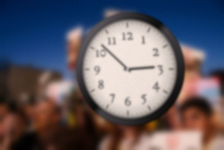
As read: h=2 m=52
